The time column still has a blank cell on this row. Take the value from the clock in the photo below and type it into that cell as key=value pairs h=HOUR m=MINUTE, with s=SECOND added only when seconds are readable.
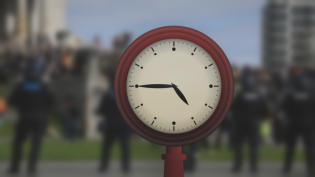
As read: h=4 m=45
